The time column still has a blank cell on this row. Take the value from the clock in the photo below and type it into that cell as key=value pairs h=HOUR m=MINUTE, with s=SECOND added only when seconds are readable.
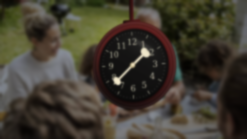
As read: h=1 m=38
